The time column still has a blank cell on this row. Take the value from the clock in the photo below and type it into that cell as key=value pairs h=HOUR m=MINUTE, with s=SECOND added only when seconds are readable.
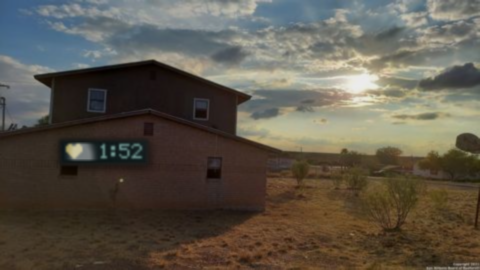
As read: h=1 m=52
